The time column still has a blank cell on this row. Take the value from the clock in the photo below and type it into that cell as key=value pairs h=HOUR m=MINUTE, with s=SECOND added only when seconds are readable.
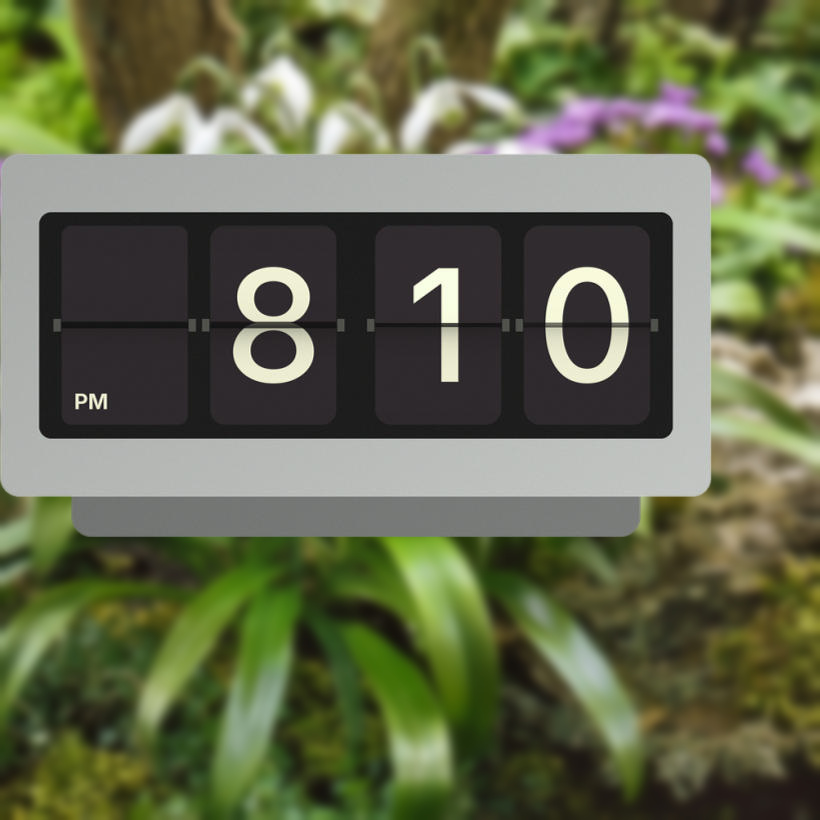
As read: h=8 m=10
